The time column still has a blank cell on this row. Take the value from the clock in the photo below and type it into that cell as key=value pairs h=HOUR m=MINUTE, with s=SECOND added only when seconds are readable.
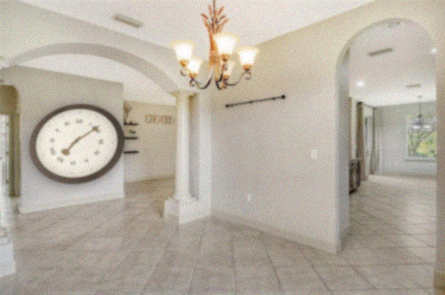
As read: h=7 m=8
